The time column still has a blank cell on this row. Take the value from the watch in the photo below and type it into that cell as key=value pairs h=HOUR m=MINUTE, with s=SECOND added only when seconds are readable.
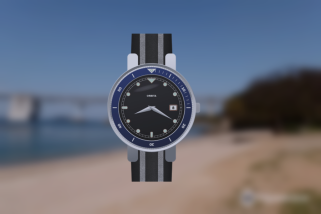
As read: h=8 m=20
